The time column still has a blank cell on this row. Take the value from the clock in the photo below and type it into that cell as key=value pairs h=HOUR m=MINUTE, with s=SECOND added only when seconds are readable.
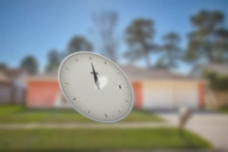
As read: h=12 m=0
